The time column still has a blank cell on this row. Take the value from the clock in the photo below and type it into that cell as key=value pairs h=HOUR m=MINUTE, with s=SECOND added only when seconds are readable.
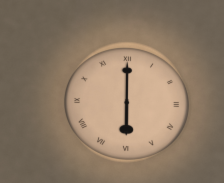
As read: h=6 m=0
